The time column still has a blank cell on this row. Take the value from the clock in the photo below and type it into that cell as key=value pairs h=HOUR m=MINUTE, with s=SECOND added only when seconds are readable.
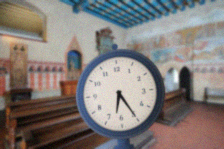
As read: h=6 m=25
